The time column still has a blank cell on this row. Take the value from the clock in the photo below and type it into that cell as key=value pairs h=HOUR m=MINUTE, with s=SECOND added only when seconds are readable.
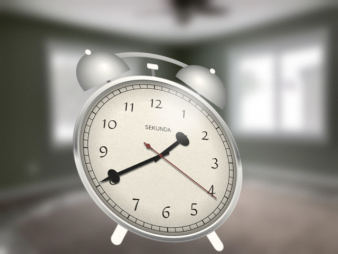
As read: h=1 m=40 s=21
